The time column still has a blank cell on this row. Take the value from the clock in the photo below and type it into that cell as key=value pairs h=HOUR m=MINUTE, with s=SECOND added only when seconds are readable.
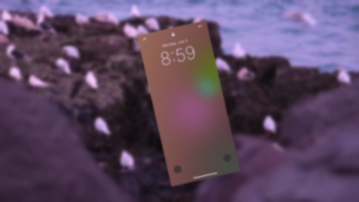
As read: h=8 m=59
